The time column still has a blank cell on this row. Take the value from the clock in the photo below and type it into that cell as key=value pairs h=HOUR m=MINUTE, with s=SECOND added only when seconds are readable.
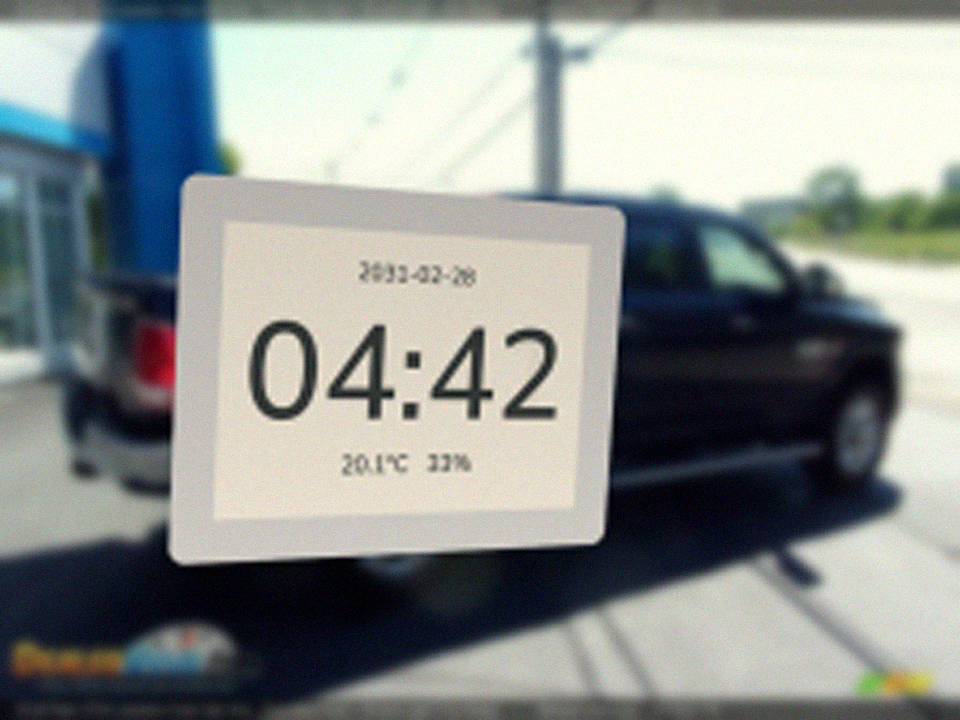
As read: h=4 m=42
